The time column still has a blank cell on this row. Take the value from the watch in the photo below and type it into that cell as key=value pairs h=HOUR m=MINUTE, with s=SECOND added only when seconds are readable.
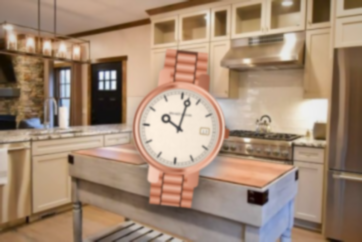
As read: h=10 m=2
